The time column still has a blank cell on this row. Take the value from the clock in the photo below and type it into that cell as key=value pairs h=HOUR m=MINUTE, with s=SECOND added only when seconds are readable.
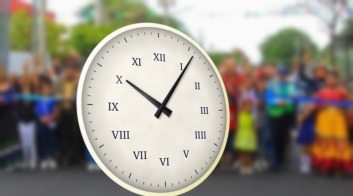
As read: h=10 m=6
